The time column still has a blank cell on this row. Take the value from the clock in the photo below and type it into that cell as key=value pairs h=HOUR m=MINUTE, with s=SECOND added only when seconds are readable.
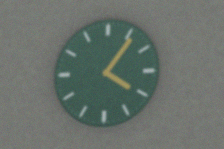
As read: h=4 m=6
